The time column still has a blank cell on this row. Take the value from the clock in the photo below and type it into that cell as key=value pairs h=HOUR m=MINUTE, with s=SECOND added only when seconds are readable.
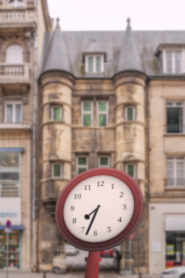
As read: h=7 m=33
